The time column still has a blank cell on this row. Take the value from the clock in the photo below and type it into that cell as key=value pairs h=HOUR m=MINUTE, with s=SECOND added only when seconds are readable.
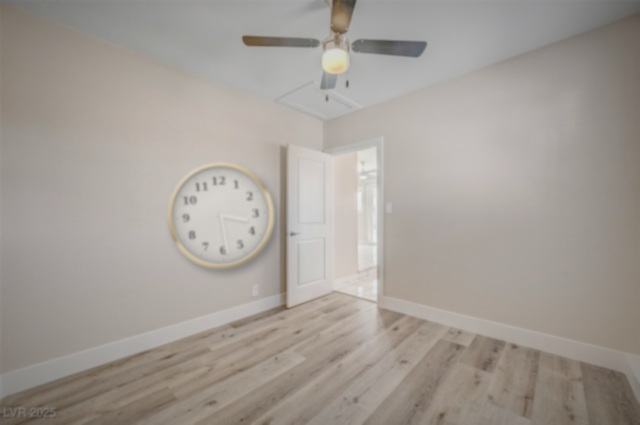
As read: h=3 m=29
